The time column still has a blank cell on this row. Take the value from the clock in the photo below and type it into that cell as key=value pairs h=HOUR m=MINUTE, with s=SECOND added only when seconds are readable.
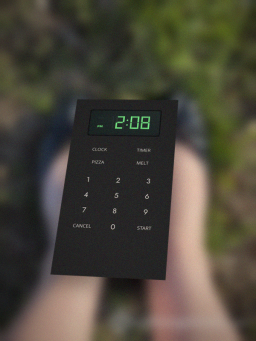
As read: h=2 m=8
